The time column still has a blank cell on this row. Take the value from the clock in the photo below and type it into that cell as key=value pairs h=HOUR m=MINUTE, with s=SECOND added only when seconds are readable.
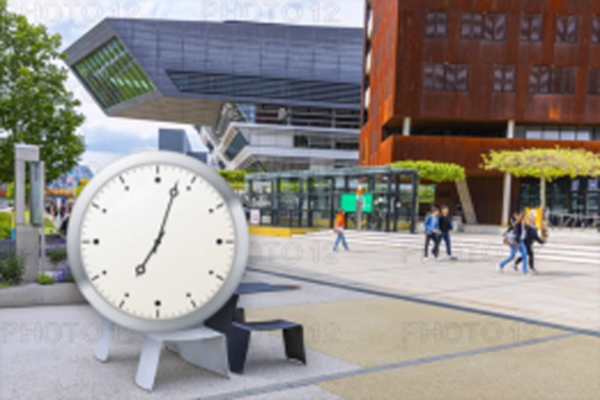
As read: h=7 m=3
